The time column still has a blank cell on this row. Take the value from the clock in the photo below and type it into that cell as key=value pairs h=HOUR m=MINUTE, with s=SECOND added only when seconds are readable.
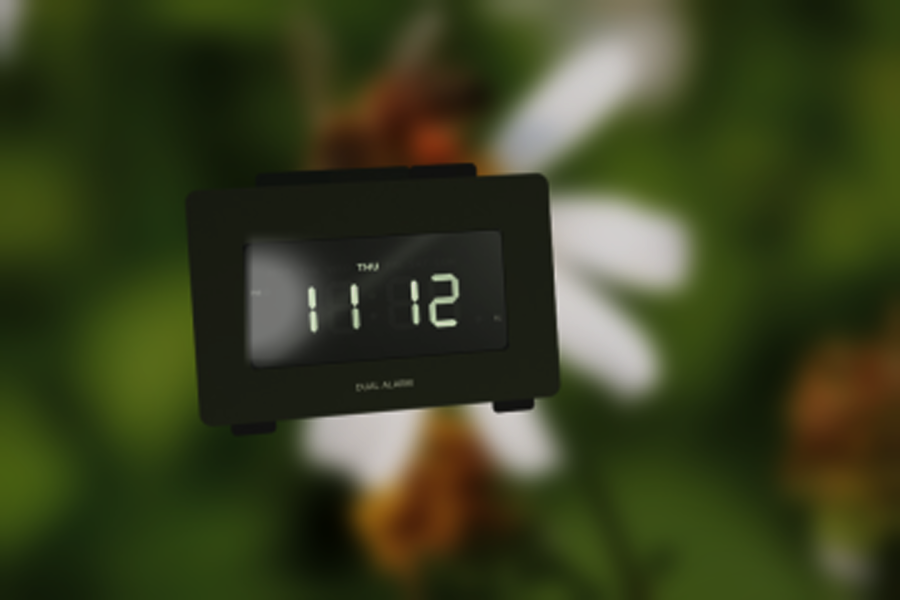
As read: h=11 m=12
